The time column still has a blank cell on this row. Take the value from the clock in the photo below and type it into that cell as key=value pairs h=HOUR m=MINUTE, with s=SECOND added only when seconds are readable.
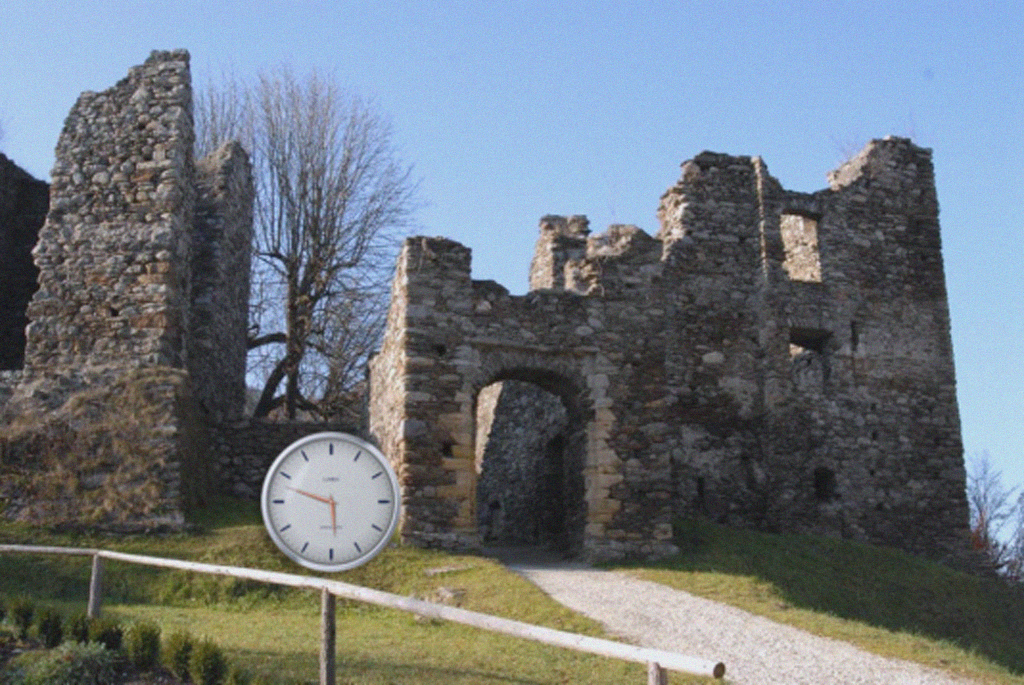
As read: h=5 m=48
